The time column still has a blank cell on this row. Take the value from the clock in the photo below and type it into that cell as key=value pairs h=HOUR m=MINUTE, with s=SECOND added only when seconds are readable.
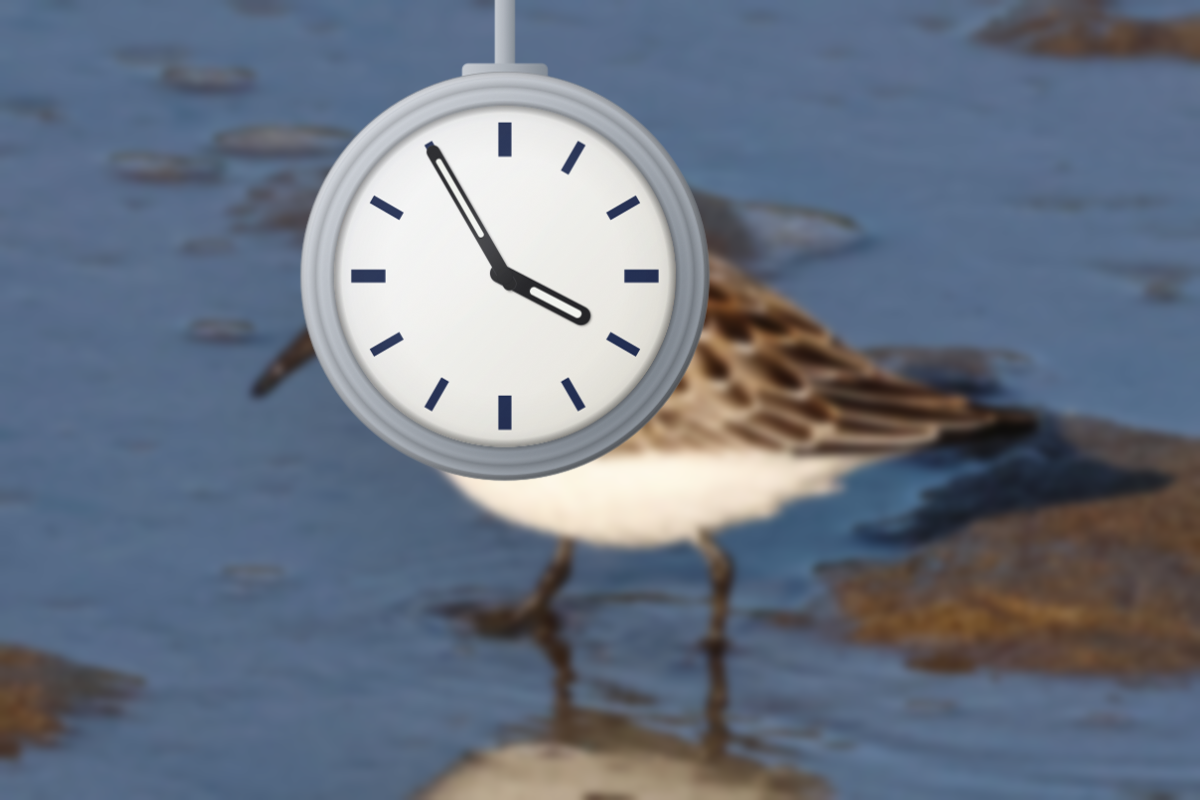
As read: h=3 m=55
